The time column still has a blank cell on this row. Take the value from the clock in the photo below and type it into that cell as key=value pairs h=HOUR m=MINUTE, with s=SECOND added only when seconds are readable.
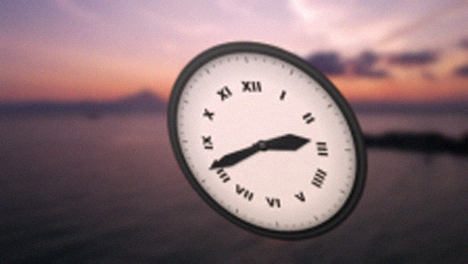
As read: h=2 m=41
